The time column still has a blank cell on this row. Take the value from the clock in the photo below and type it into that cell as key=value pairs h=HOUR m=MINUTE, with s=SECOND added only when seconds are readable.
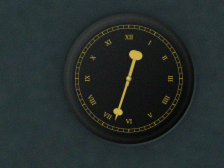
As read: h=12 m=33
